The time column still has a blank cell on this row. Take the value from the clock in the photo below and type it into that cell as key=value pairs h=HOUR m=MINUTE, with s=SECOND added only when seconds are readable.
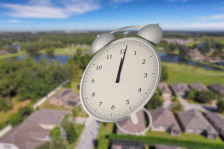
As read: h=12 m=1
